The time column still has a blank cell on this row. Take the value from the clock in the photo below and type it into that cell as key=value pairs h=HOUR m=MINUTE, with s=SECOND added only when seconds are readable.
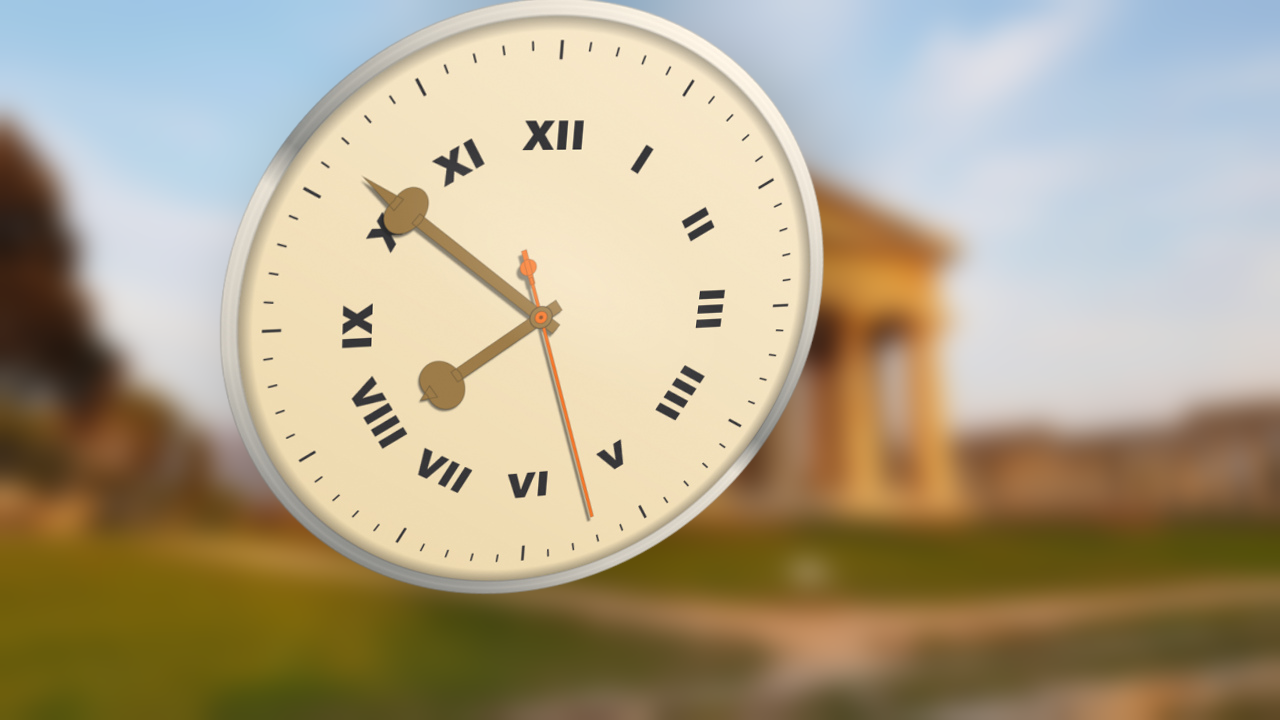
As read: h=7 m=51 s=27
